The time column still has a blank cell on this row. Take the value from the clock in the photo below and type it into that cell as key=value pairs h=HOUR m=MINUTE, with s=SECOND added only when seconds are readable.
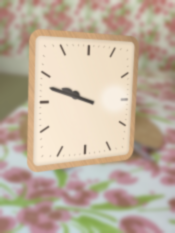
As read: h=9 m=48
